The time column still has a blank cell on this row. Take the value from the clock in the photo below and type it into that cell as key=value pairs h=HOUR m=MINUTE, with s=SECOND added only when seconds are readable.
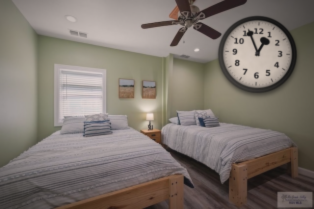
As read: h=12 m=56
